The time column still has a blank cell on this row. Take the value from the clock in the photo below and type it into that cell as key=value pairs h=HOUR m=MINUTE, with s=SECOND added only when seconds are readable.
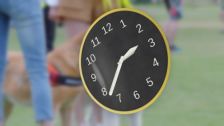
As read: h=2 m=38
